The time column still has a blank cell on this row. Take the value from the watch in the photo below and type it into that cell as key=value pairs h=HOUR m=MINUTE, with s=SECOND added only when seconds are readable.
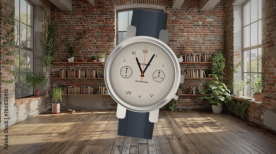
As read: h=11 m=4
